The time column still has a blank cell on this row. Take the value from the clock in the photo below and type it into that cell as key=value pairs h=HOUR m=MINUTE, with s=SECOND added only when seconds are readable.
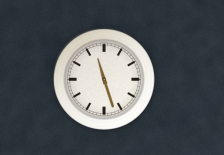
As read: h=11 m=27
